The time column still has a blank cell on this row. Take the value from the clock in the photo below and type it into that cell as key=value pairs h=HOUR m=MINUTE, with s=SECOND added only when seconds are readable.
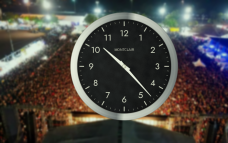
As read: h=10 m=23
